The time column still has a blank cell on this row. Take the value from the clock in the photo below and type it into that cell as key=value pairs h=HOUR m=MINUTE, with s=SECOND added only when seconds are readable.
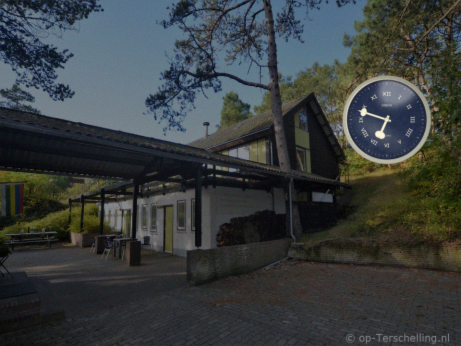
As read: h=6 m=48
